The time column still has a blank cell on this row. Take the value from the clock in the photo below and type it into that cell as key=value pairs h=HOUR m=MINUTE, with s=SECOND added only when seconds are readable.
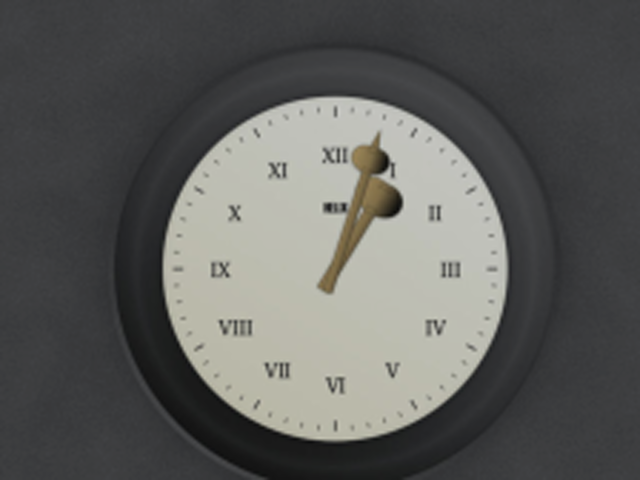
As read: h=1 m=3
